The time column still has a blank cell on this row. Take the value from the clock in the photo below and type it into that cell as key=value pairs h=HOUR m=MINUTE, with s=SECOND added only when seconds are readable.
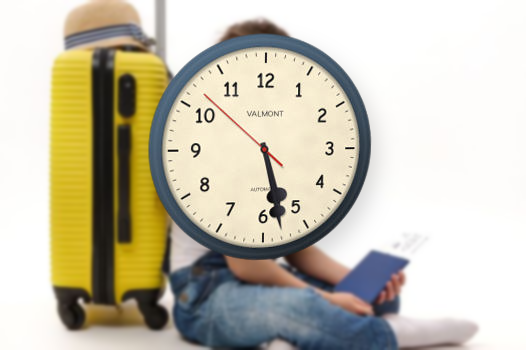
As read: h=5 m=27 s=52
